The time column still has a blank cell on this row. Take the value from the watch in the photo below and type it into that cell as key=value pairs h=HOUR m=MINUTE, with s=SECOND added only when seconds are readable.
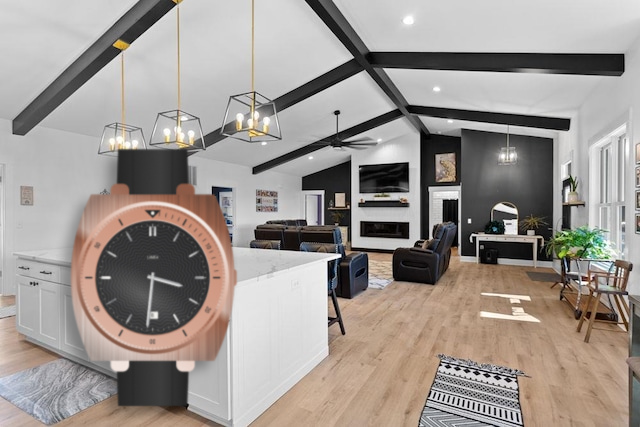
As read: h=3 m=31
